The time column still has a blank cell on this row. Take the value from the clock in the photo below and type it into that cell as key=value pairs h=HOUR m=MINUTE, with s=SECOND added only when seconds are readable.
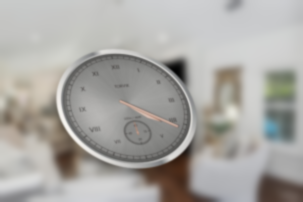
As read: h=4 m=21
